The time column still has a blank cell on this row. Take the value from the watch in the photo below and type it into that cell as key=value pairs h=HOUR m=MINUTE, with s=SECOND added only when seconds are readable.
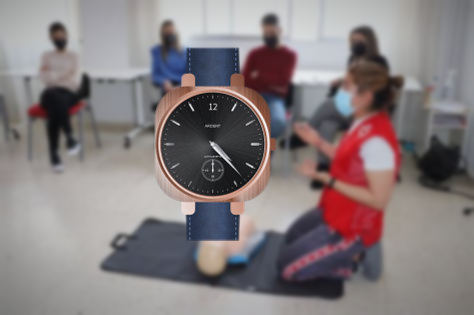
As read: h=4 m=23
